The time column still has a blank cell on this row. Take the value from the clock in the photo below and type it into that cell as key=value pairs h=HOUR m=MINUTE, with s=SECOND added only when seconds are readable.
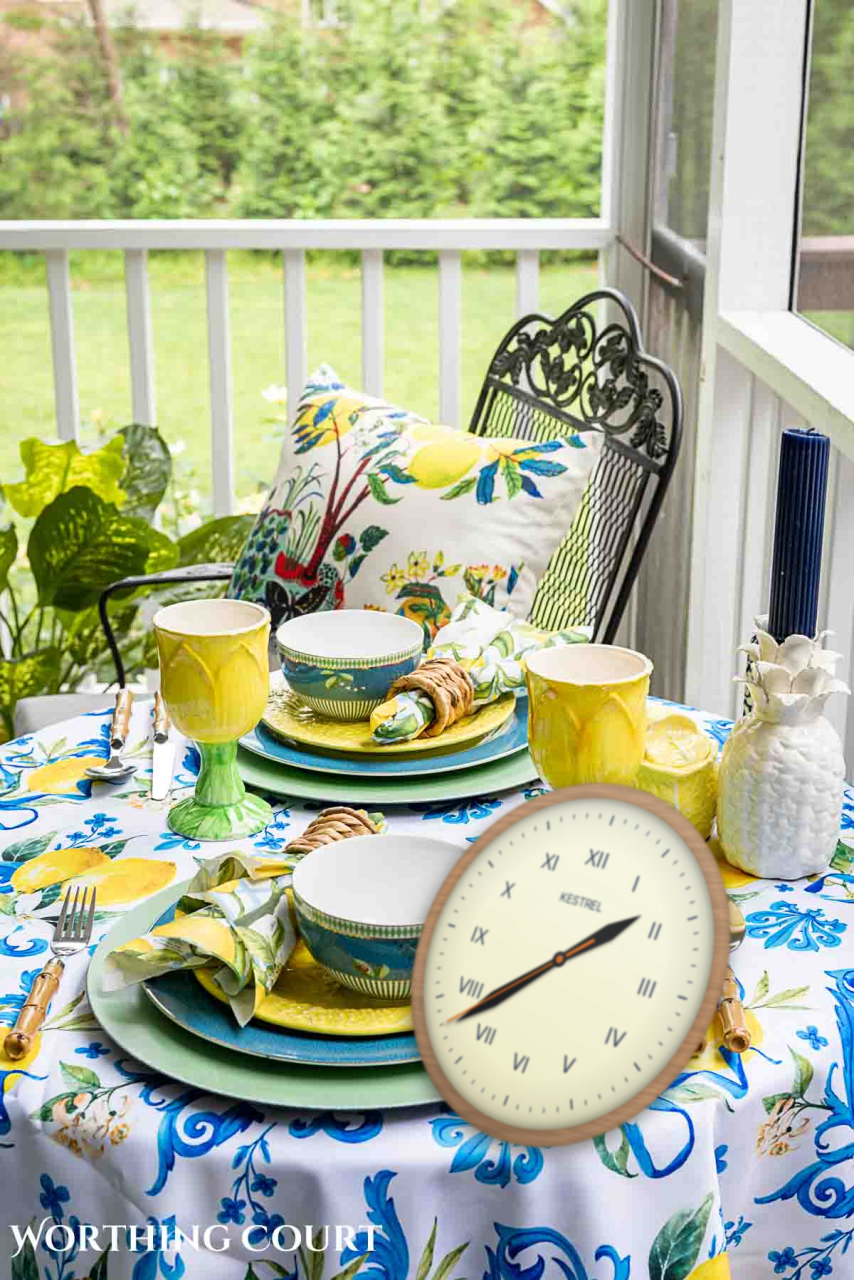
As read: h=1 m=37 s=38
